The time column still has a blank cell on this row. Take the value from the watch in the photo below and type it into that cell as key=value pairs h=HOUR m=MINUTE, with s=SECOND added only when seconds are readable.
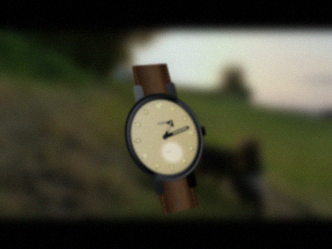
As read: h=1 m=13
